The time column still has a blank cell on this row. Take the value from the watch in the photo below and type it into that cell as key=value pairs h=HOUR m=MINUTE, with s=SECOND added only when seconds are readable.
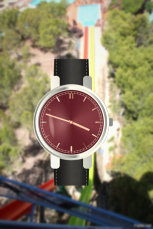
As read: h=3 m=48
